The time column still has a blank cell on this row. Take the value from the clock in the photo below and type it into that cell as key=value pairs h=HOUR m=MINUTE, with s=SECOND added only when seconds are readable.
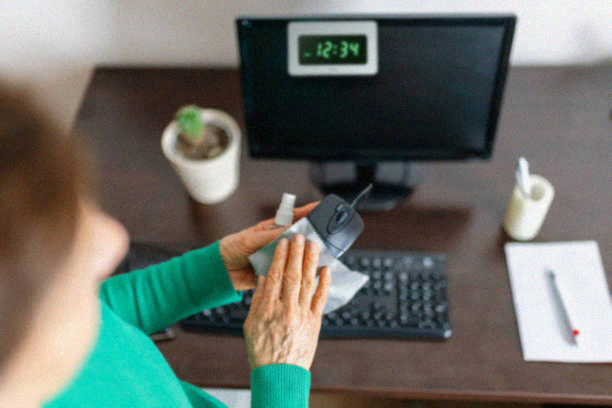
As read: h=12 m=34
